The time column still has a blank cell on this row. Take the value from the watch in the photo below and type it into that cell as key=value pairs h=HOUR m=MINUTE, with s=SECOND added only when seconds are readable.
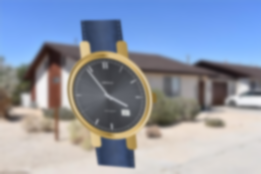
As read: h=3 m=54
